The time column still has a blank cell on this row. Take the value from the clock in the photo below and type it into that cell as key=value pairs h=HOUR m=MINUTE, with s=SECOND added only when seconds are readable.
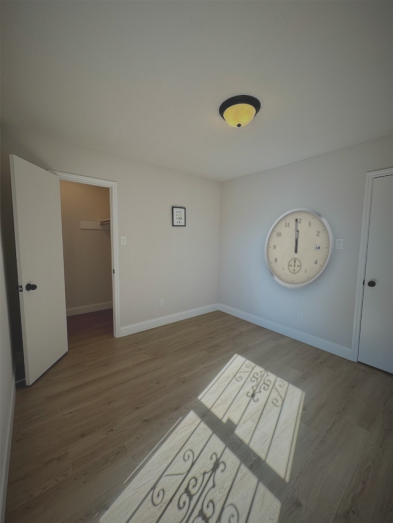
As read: h=11 m=59
